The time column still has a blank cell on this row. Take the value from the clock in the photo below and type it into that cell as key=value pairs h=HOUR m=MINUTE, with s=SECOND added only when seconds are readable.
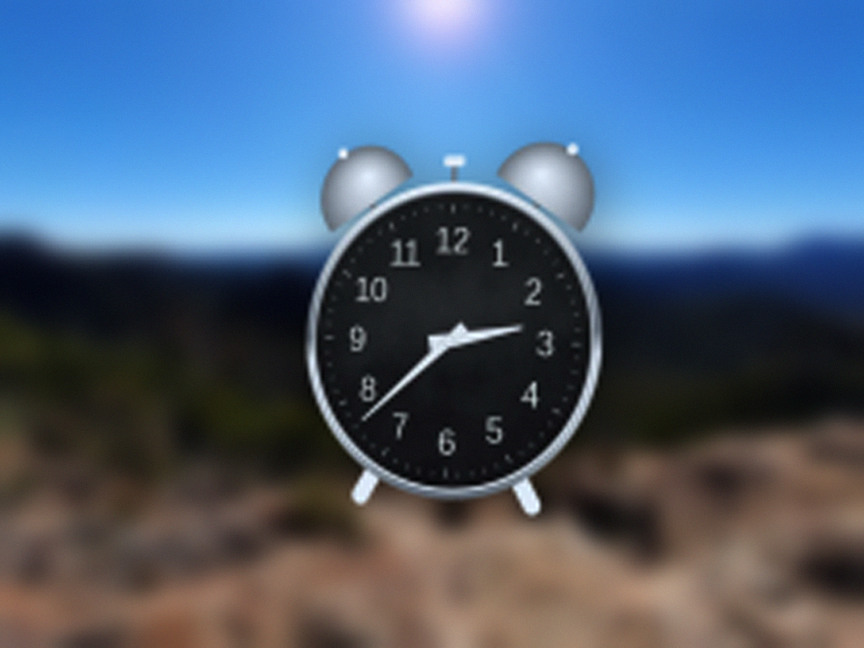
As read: h=2 m=38
